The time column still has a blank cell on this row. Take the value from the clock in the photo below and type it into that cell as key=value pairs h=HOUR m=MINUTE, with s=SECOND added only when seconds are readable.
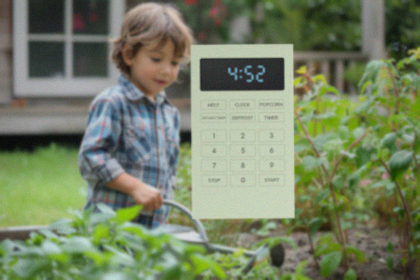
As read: h=4 m=52
